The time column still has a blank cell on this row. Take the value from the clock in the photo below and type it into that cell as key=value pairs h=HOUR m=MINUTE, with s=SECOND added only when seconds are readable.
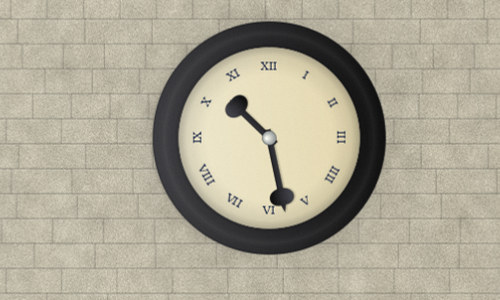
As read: h=10 m=28
